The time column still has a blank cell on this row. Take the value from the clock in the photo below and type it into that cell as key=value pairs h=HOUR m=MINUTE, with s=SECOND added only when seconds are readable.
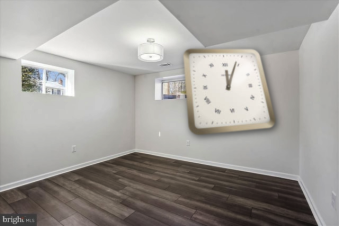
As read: h=12 m=4
